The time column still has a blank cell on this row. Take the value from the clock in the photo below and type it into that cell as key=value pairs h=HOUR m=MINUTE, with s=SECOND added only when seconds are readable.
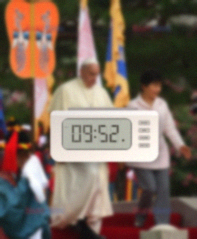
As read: h=9 m=52
